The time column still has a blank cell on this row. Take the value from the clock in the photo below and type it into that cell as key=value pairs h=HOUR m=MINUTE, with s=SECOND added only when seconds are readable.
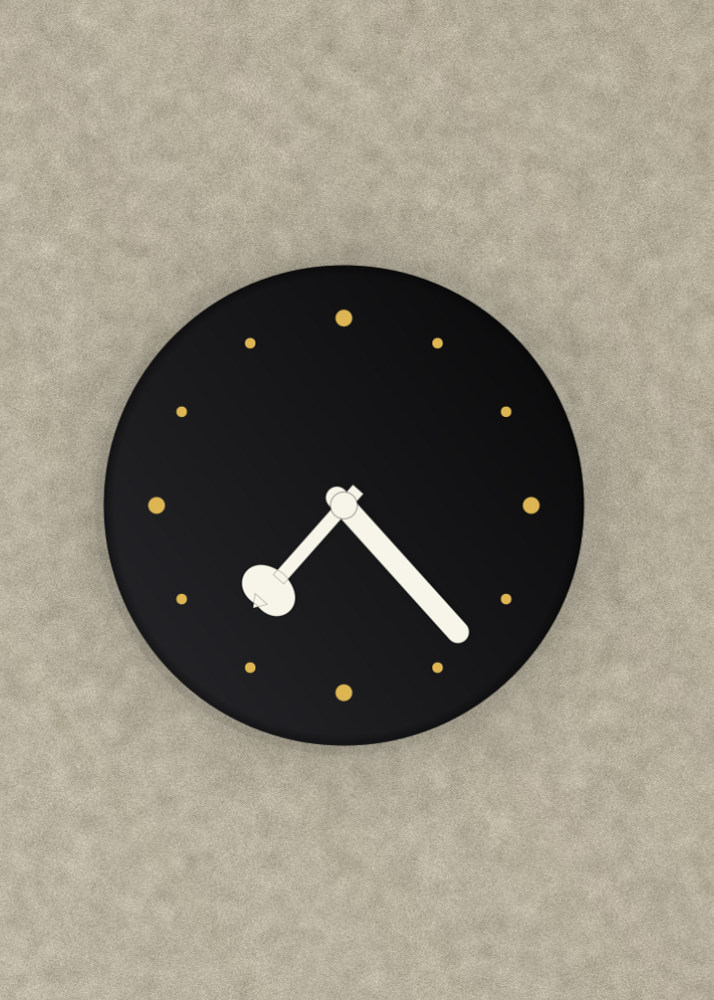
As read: h=7 m=23
